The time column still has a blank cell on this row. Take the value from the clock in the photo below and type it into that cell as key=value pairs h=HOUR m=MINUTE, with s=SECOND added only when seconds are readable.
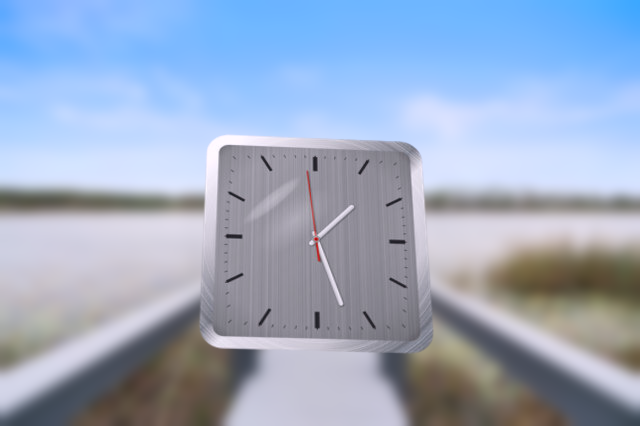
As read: h=1 m=26 s=59
